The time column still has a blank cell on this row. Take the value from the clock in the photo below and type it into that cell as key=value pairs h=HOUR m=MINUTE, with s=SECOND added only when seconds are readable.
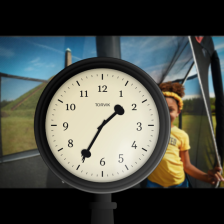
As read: h=1 m=35
